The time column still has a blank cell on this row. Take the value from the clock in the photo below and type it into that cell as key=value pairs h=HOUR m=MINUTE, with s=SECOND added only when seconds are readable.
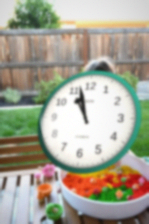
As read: h=10 m=57
